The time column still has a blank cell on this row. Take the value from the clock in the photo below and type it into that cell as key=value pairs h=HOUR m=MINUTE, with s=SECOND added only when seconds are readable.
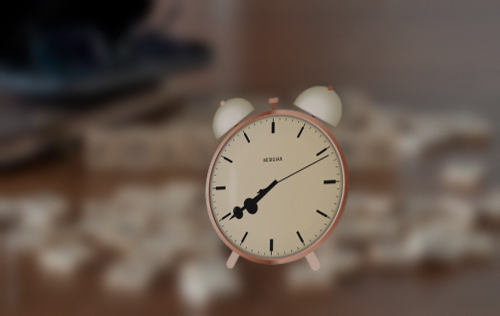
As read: h=7 m=39 s=11
